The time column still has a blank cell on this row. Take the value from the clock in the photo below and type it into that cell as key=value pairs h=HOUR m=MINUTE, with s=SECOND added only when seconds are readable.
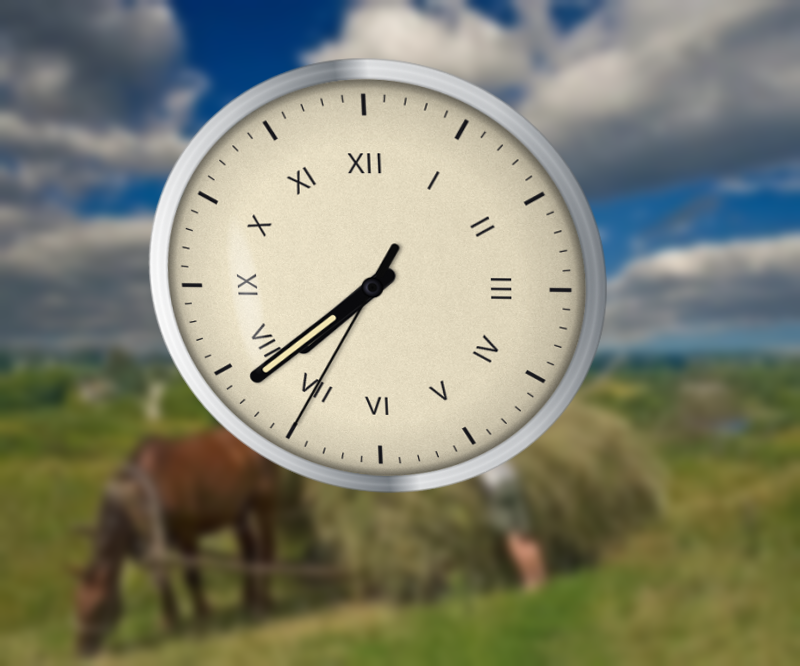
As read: h=7 m=38 s=35
